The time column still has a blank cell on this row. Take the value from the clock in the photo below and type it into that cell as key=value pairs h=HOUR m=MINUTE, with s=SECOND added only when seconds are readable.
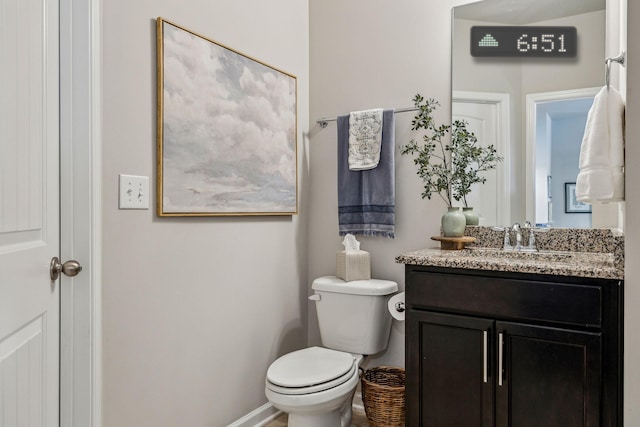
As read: h=6 m=51
